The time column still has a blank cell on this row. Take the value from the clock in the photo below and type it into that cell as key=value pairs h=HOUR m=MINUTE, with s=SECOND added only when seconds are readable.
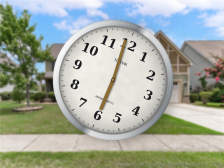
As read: h=5 m=59
